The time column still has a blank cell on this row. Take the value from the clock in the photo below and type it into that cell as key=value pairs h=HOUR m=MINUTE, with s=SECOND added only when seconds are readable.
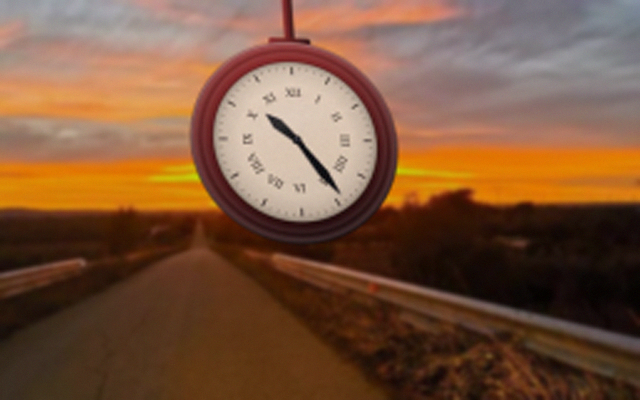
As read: h=10 m=24
